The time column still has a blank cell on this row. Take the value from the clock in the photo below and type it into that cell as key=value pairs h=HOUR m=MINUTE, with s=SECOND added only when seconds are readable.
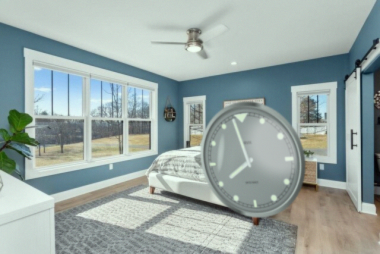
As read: h=7 m=58
